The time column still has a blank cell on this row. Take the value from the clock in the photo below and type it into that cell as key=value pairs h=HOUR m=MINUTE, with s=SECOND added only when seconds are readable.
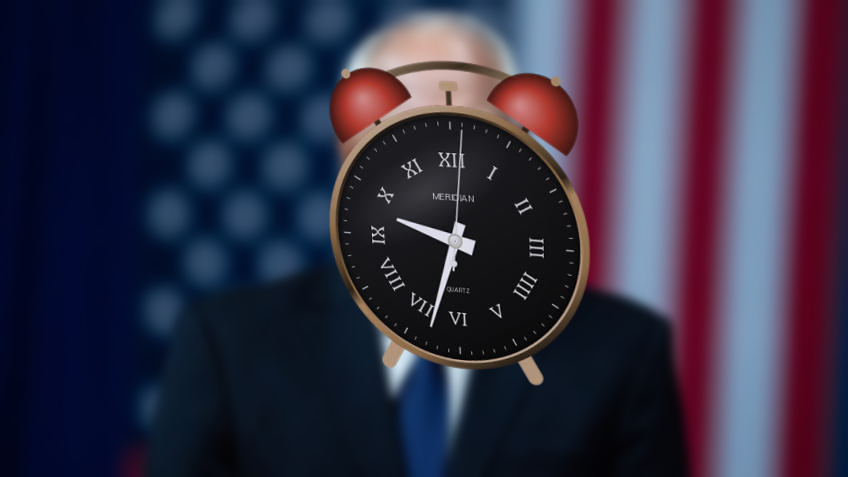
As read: h=9 m=33 s=1
